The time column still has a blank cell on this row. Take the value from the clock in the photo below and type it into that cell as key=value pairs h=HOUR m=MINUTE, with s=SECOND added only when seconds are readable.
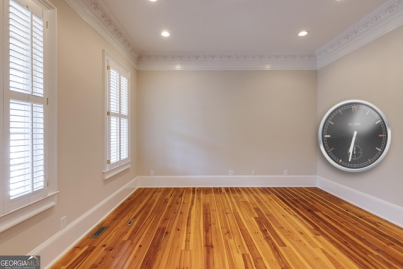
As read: h=6 m=32
